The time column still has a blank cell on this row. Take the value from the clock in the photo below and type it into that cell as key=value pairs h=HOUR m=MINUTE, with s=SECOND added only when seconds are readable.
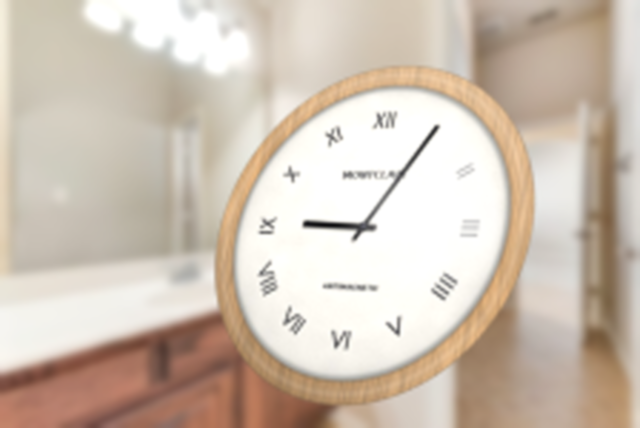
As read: h=9 m=5
